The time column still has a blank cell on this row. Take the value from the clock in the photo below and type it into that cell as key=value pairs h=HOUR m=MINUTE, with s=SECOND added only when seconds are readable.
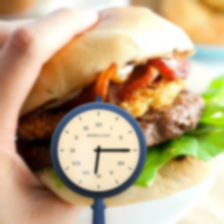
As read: h=6 m=15
